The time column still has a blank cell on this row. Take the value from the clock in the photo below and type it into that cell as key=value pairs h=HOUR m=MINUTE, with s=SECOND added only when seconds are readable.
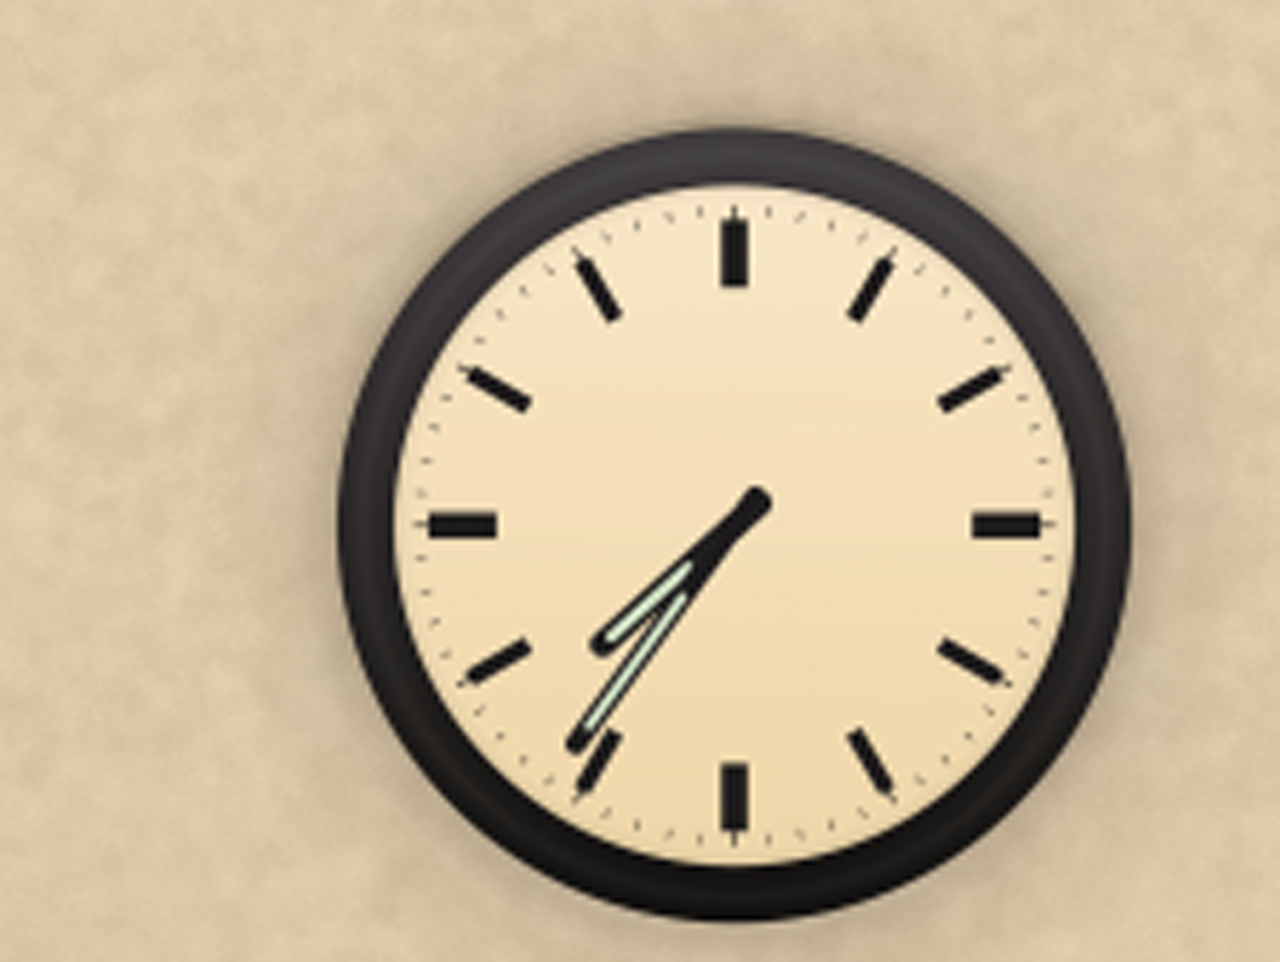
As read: h=7 m=36
